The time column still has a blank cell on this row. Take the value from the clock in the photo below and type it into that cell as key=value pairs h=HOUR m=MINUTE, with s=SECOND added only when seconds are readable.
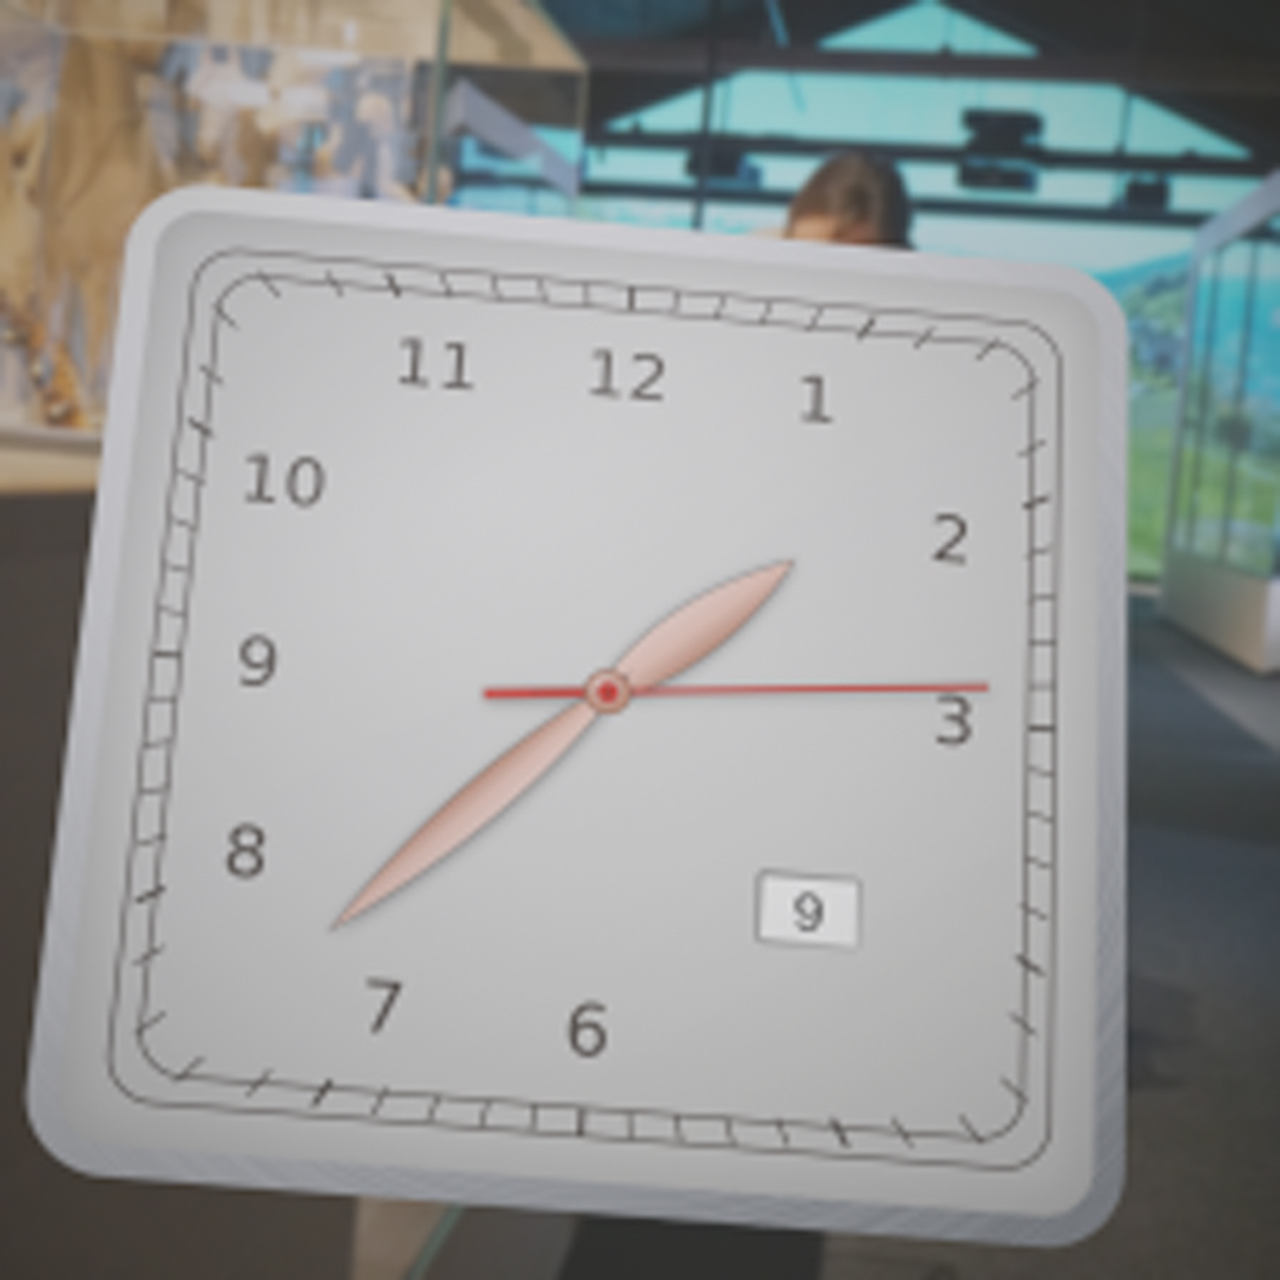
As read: h=1 m=37 s=14
